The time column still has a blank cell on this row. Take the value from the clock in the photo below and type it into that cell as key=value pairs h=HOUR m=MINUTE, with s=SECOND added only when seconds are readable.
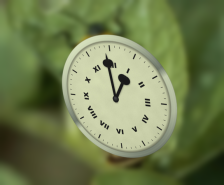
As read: h=12 m=59
